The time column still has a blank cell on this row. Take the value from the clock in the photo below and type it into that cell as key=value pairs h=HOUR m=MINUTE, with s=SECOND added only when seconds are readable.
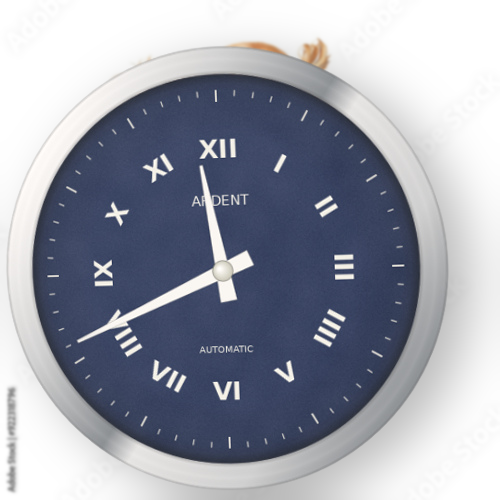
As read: h=11 m=41
